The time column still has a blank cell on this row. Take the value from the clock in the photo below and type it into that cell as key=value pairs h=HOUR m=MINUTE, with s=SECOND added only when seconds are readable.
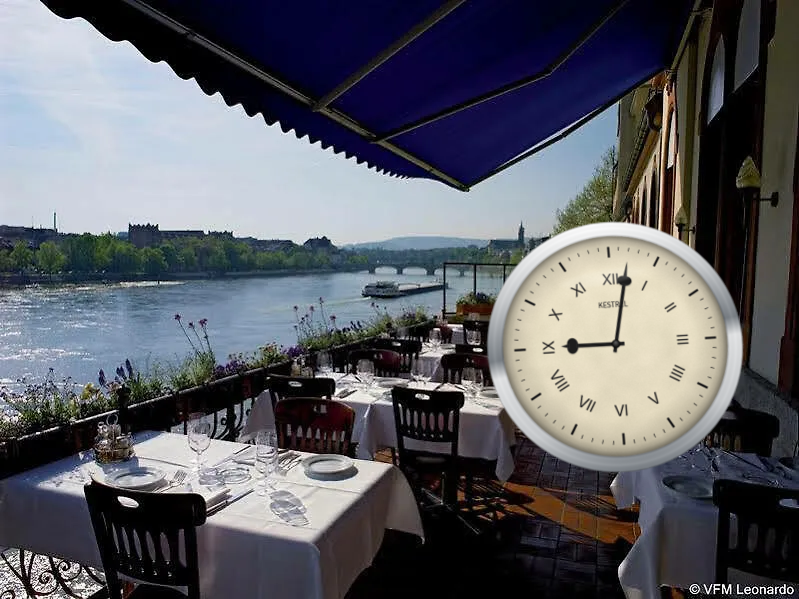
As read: h=9 m=2
